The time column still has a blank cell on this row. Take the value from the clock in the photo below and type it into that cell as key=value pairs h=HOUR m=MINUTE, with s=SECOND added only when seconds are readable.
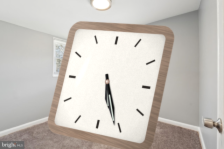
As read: h=5 m=26
